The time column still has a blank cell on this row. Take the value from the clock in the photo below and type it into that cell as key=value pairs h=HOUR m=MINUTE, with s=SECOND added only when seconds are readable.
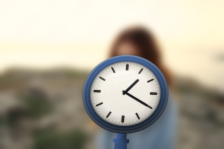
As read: h=1 m=20
